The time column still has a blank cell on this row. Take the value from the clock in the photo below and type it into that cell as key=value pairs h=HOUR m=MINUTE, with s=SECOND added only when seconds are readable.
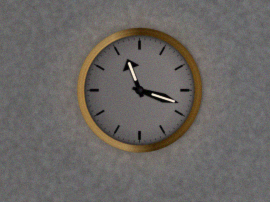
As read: h=11 m=18
